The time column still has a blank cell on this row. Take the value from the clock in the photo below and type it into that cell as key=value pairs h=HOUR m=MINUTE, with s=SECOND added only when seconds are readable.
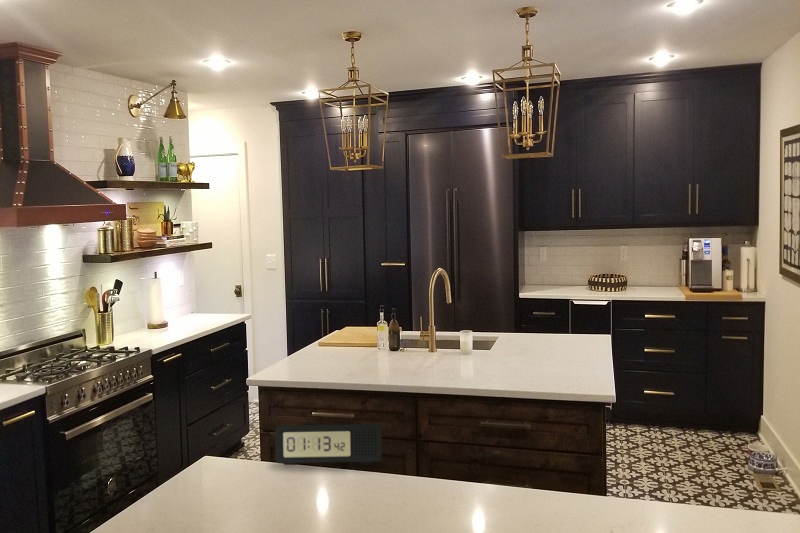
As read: h=1 m=13
